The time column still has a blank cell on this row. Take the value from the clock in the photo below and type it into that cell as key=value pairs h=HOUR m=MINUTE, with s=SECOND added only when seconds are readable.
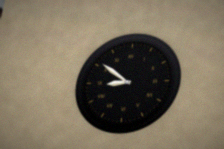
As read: h=8 m=51
